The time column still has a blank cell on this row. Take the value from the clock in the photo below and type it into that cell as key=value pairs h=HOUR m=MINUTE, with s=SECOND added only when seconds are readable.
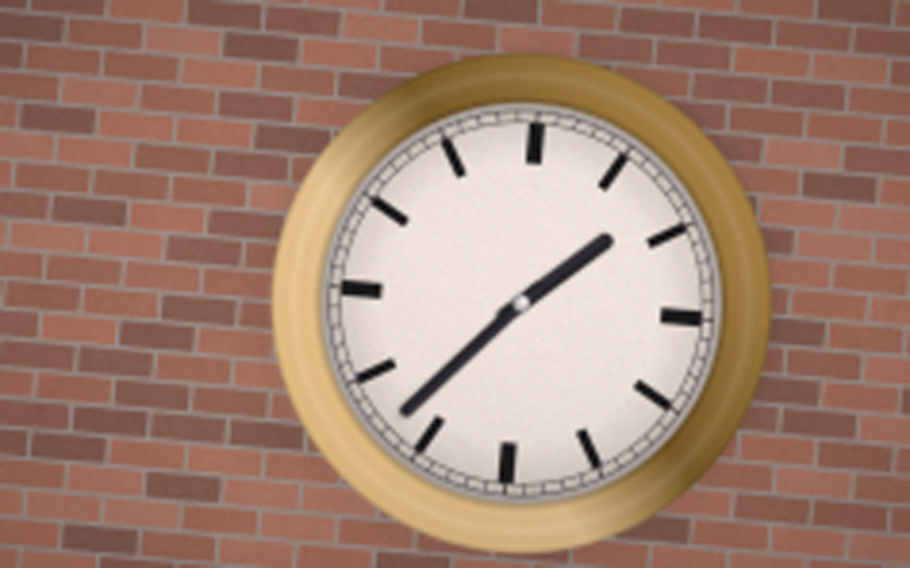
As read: h=1 m=37
